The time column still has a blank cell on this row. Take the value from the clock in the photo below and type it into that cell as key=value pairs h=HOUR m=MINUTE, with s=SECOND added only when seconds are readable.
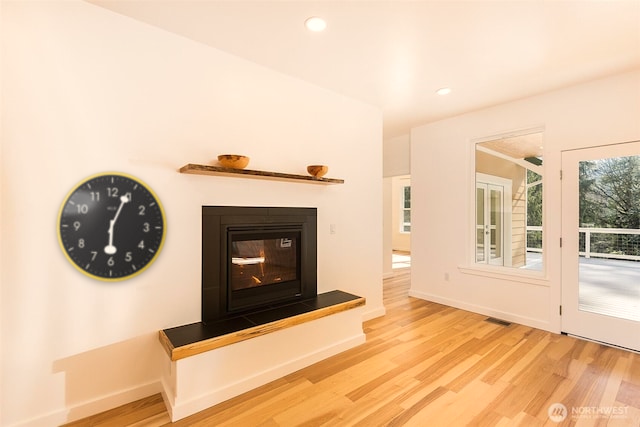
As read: h=6 m=4
